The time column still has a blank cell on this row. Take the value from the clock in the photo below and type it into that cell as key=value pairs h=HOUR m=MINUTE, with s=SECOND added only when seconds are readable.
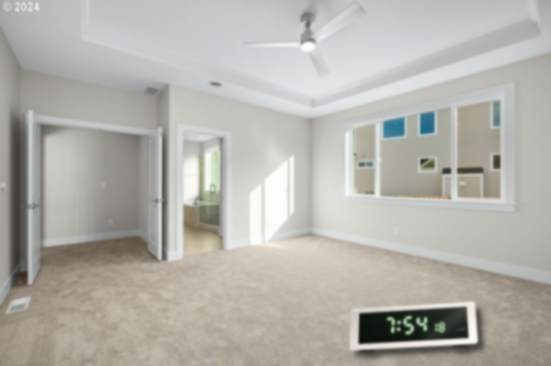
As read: h=7 m=54
